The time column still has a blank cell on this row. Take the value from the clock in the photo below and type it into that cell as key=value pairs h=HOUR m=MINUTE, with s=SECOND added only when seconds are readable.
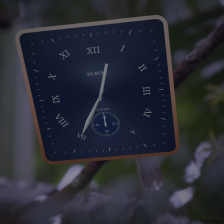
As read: h=12 m=35
